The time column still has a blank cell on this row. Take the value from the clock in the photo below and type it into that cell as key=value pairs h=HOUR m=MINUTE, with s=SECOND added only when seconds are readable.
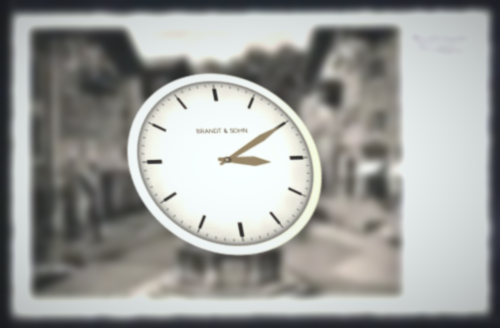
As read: h=3 m=10
